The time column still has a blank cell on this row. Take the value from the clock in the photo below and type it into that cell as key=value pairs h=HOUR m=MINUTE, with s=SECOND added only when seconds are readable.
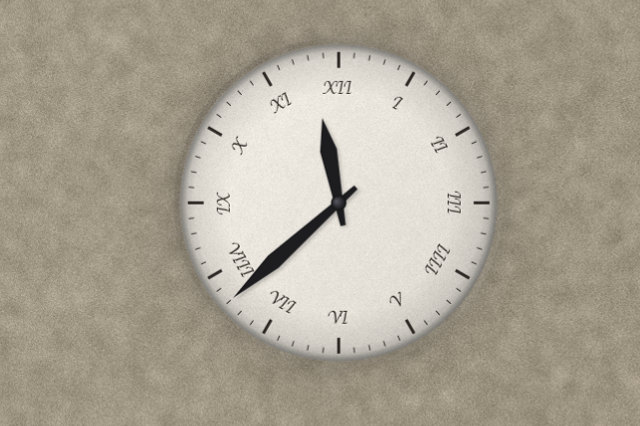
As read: h=11 m=38
